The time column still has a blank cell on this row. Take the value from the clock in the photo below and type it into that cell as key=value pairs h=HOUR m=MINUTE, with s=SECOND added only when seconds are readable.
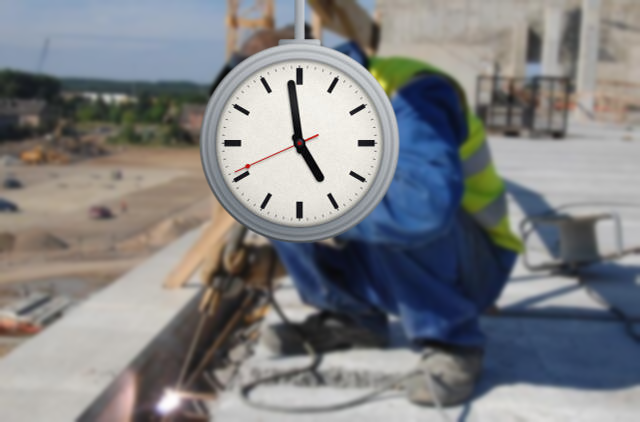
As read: h=4 m=58 s=41
